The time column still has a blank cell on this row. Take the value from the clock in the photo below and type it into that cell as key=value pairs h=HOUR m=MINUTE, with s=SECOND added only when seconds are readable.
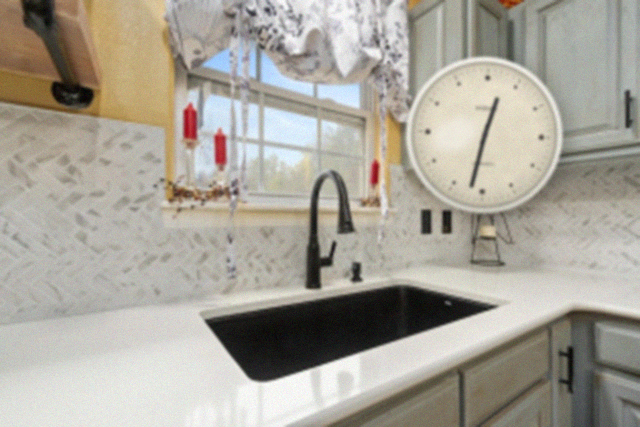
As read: h=12 m=32
